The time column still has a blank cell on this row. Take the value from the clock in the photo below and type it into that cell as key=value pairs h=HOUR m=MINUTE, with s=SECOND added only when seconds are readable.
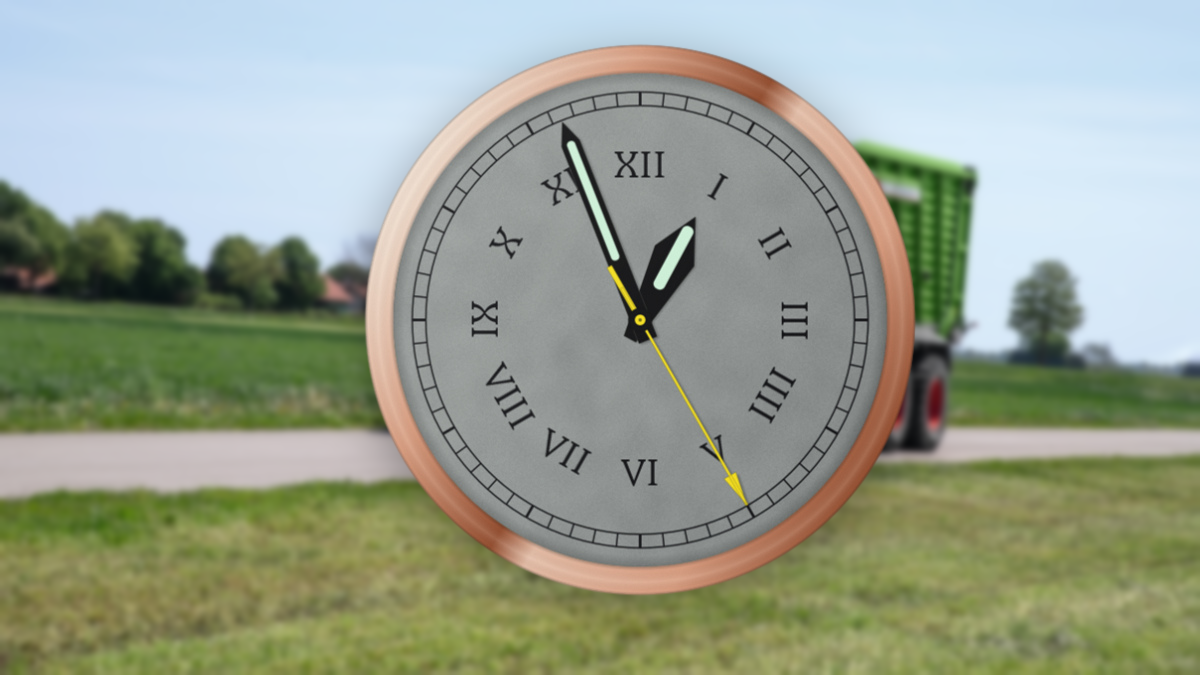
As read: h=12 m=56 s=25
